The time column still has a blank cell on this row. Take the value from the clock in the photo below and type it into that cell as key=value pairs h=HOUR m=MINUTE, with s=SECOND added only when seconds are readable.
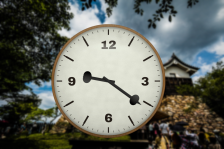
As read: h=9 m=21
